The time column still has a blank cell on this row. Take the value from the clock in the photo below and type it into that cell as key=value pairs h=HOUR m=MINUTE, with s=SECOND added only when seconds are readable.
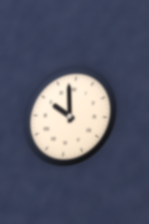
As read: h=9 m=58
